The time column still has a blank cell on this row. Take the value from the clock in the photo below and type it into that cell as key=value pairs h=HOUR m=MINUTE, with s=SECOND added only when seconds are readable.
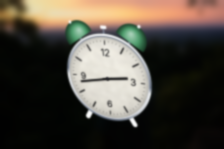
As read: h=2 m=43
